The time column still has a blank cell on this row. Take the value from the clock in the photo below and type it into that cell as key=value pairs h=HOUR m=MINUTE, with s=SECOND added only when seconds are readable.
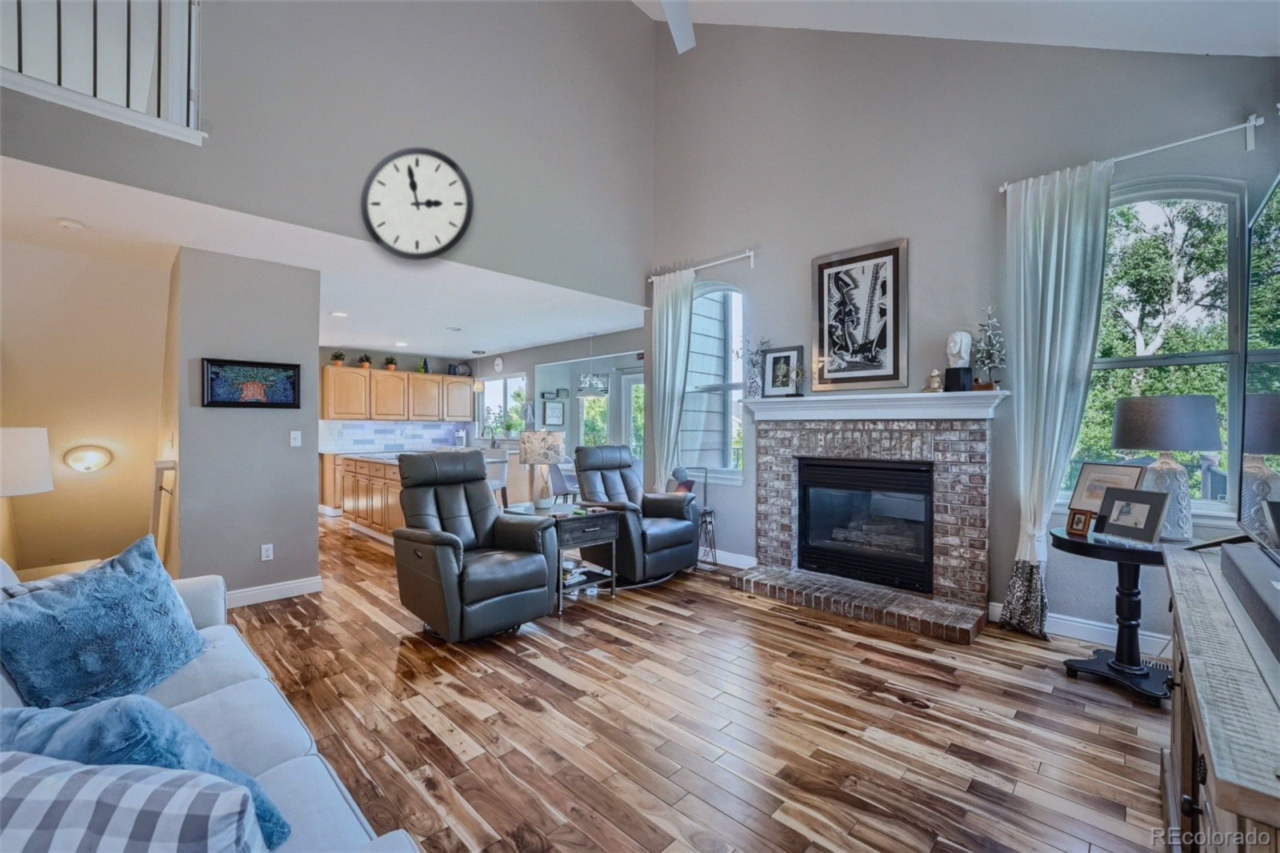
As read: h=2 m=58
